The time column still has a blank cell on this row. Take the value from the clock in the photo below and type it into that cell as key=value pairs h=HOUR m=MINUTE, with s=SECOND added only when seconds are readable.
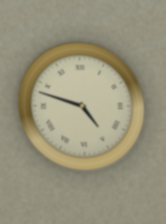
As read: h=4 m=48
